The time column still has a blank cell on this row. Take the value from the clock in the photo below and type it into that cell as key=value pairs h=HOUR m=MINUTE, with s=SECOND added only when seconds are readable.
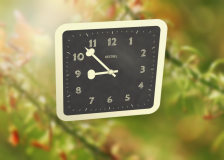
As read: h=8 m=53
